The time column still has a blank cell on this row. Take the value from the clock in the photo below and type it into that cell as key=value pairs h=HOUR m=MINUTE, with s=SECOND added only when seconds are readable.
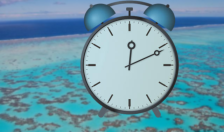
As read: h=12 m=11
